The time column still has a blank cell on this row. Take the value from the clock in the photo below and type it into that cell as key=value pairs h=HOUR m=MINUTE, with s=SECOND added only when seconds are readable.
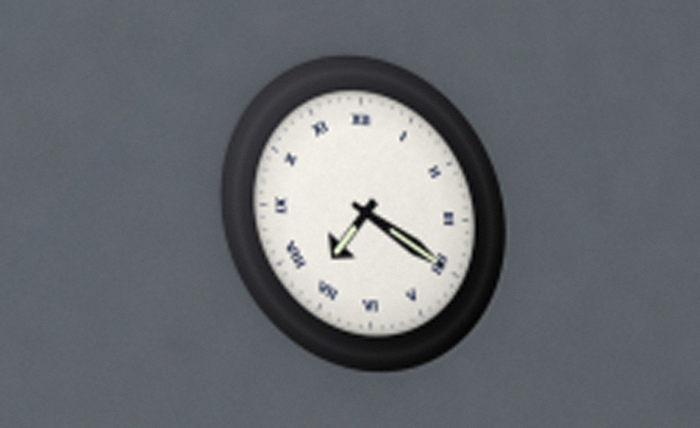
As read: h=7 m=20
